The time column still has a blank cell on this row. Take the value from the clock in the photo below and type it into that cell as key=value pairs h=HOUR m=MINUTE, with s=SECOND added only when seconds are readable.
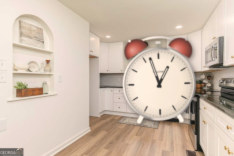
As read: h=12 m=57
